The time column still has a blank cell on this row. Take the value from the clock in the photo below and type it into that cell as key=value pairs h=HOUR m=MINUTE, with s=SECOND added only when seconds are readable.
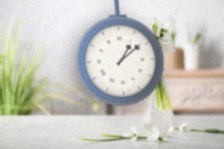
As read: h=1 m=9
